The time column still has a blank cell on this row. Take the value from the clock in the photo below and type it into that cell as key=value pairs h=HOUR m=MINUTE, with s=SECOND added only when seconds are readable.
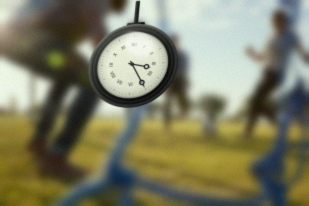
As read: h=3 m=25
